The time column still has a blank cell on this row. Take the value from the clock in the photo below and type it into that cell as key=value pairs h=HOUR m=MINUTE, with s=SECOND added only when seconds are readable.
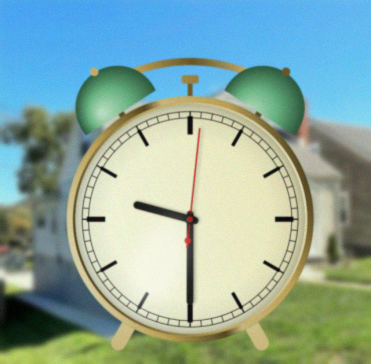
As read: h=9 m=30 s=1
